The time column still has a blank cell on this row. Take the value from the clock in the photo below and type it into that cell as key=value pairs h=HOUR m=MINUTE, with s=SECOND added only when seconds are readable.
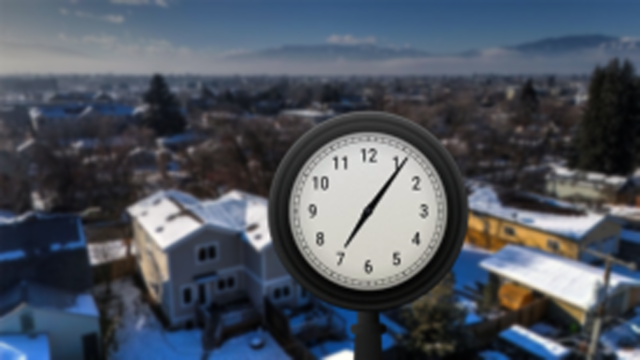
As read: h=7 m=6
